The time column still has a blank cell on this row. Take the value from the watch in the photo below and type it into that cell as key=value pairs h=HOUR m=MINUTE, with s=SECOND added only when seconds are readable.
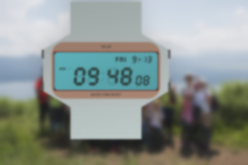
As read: h=9 m=48
